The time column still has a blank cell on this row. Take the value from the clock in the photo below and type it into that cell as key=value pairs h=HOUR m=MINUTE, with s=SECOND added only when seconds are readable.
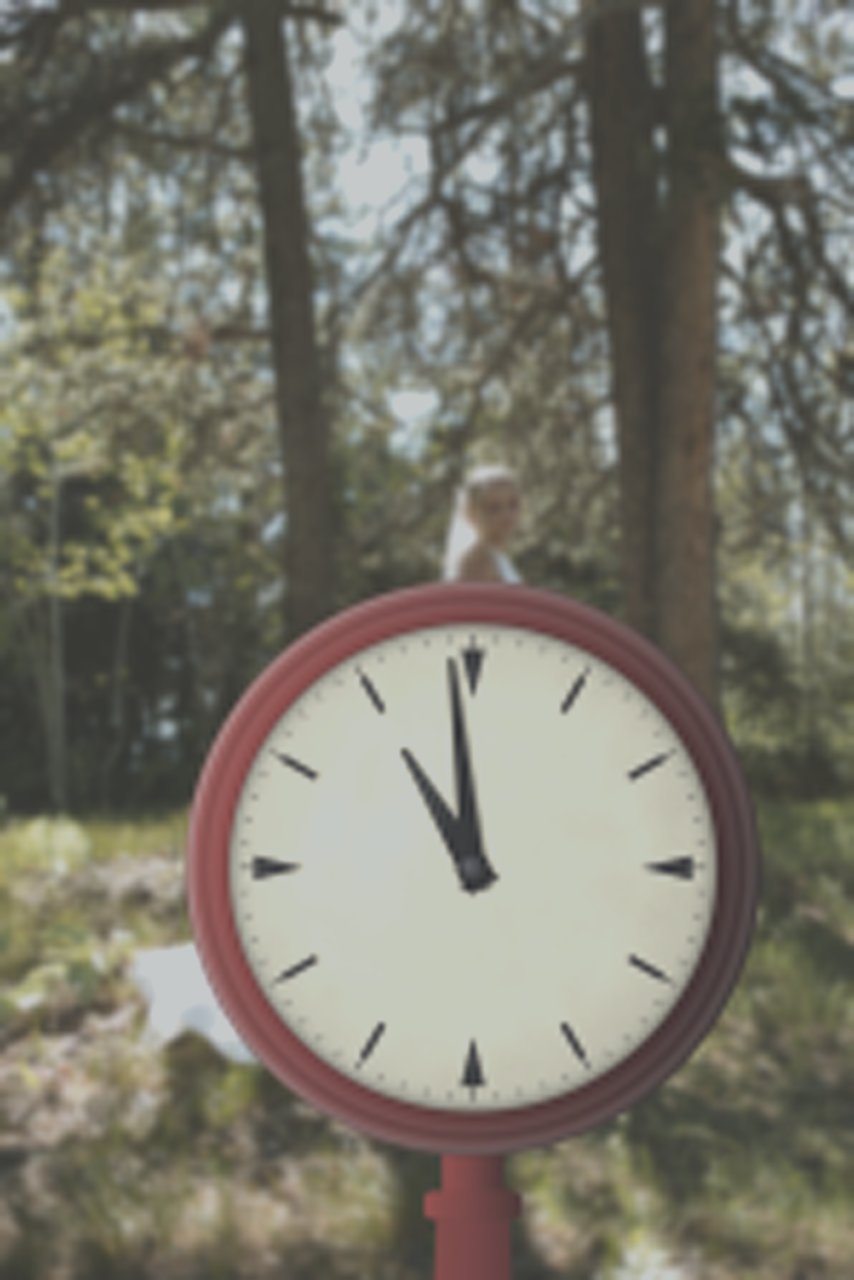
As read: h=10 m=59
